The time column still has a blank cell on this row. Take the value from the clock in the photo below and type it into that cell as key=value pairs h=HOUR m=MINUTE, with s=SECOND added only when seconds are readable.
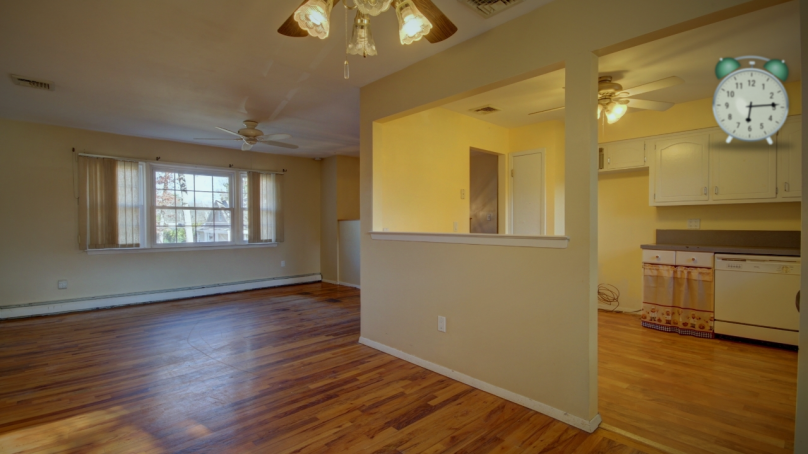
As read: h=6 m=14
